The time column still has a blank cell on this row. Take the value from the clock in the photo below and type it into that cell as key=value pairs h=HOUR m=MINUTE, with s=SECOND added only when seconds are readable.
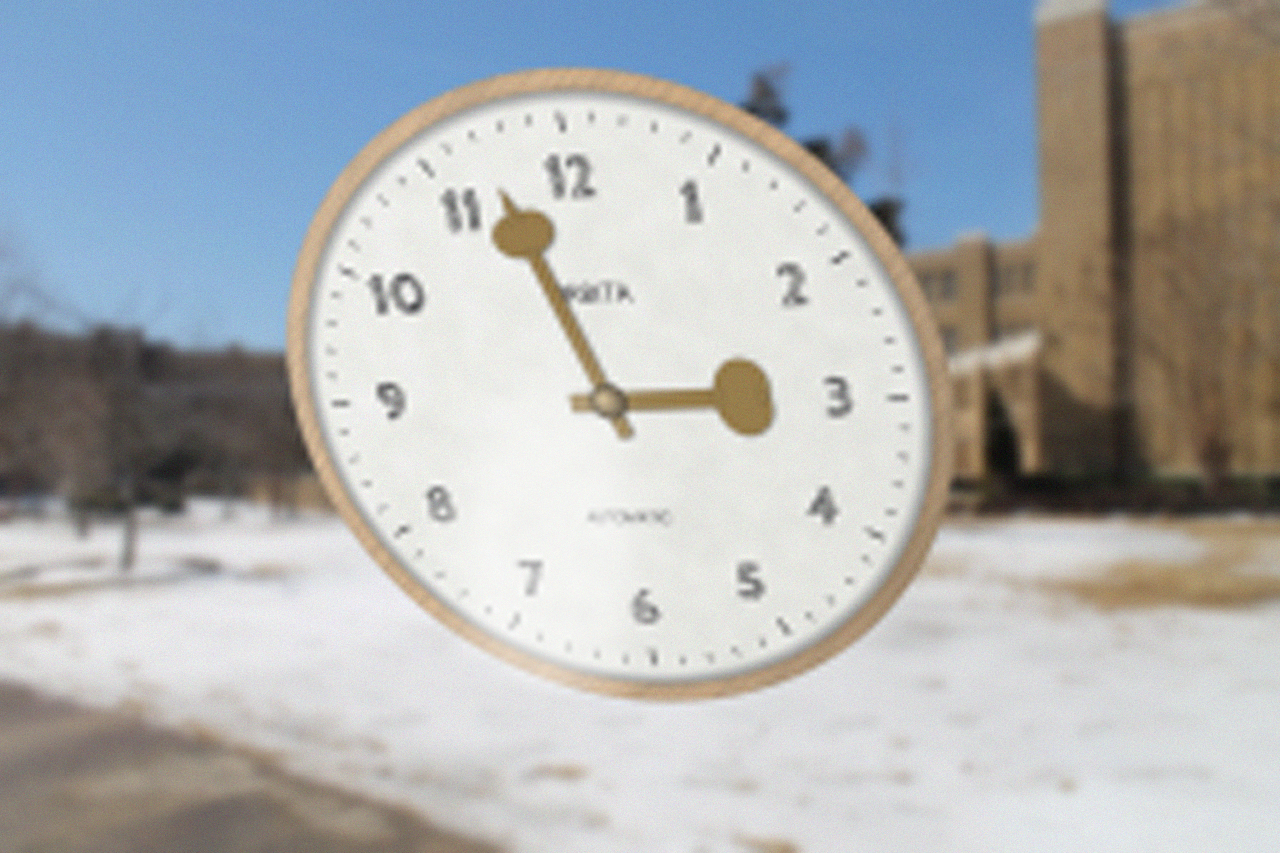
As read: h=2 m=57
